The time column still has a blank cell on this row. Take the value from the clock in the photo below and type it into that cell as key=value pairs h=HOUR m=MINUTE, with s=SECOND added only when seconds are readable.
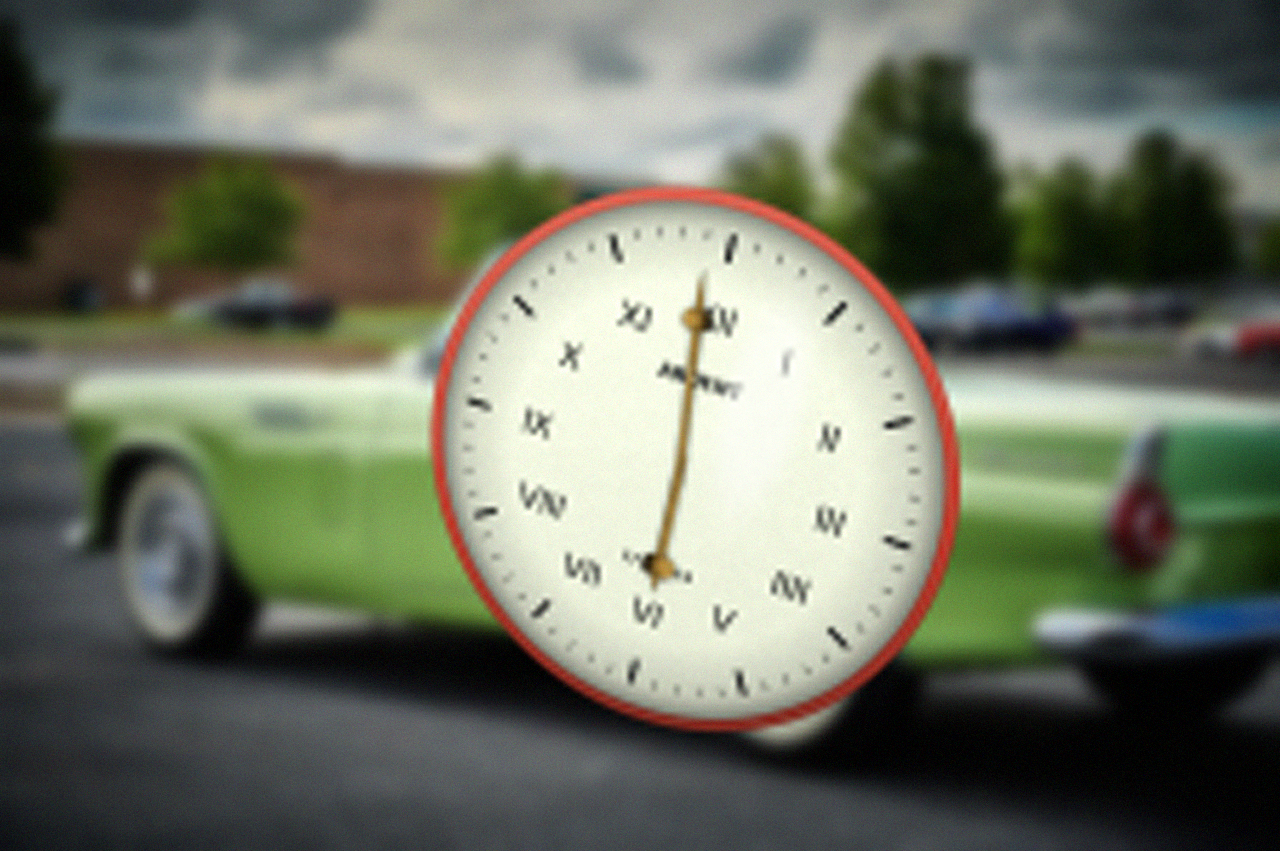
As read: h=5 m=59
